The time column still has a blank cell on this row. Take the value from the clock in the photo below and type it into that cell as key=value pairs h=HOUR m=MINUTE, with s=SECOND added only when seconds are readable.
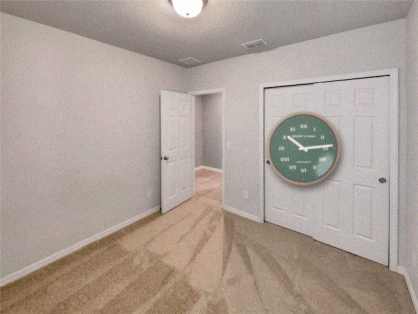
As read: h=10 m=14
